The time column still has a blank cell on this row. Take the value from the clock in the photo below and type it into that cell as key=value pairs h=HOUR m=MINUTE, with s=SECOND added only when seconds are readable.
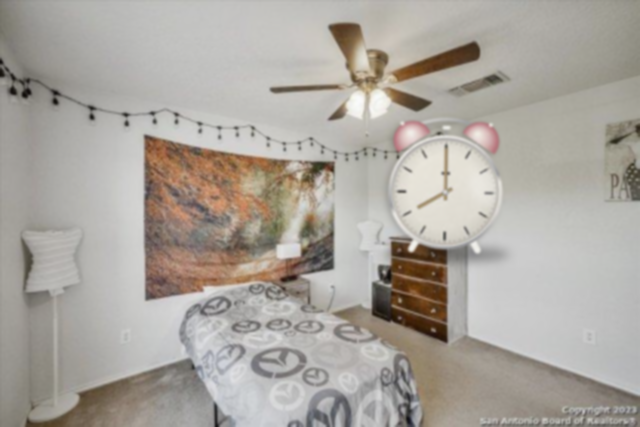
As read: h=8 m=0
